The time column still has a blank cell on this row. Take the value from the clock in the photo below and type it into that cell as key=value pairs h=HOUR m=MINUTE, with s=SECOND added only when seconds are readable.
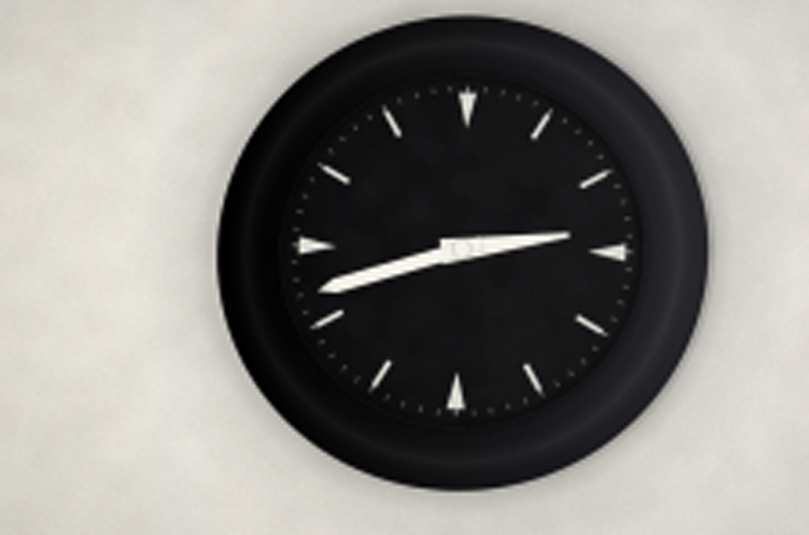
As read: h=2 m=42
